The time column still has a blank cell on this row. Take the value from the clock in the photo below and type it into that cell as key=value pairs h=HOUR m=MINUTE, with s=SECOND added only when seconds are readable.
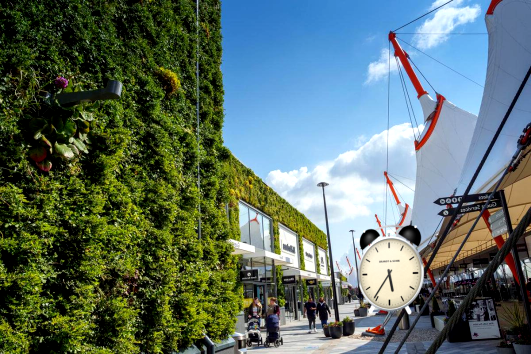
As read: h=5 m=36
